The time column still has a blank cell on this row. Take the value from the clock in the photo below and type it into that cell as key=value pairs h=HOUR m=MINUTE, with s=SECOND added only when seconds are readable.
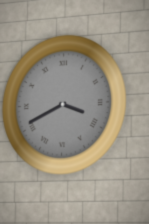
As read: h=3 m=41
